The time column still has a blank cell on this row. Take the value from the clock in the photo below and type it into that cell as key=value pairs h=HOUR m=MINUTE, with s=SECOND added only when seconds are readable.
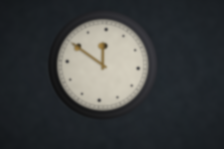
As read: h=11 m=50
